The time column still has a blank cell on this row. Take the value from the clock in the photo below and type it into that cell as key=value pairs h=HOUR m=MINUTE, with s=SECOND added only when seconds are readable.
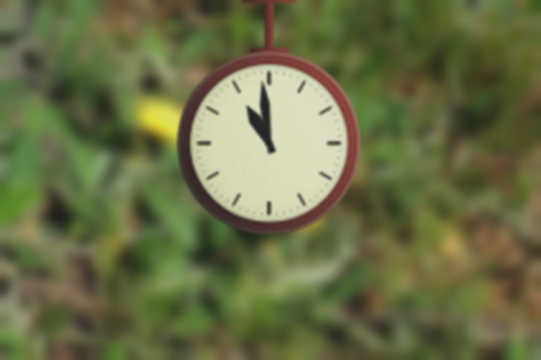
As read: h=10 m=59
